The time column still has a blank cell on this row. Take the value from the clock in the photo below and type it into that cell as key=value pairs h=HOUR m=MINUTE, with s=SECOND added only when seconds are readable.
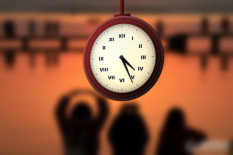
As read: h=4 m=26
